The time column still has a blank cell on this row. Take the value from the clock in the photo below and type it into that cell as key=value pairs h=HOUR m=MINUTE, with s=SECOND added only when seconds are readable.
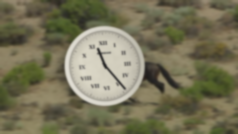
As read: h=11 m=24
